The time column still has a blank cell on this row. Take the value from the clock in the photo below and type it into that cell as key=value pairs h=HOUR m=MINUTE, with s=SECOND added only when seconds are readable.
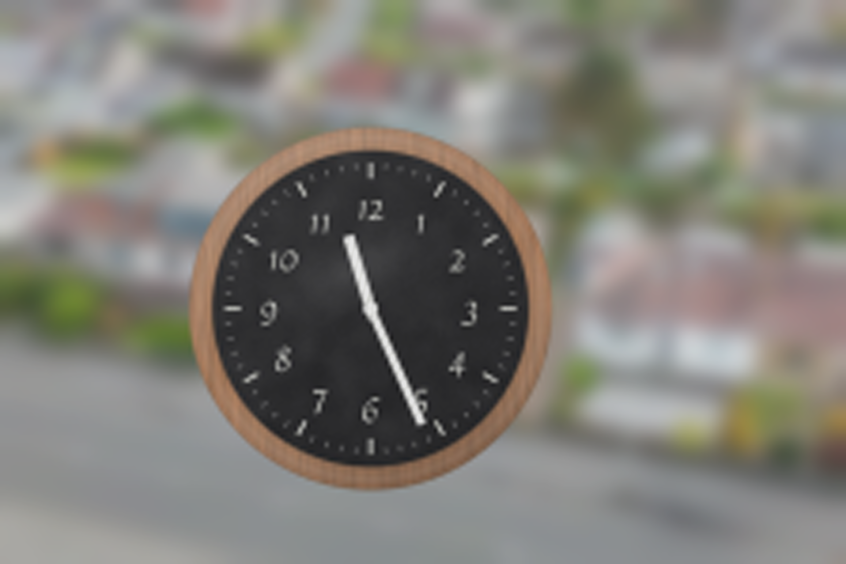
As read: h=11 m=26
